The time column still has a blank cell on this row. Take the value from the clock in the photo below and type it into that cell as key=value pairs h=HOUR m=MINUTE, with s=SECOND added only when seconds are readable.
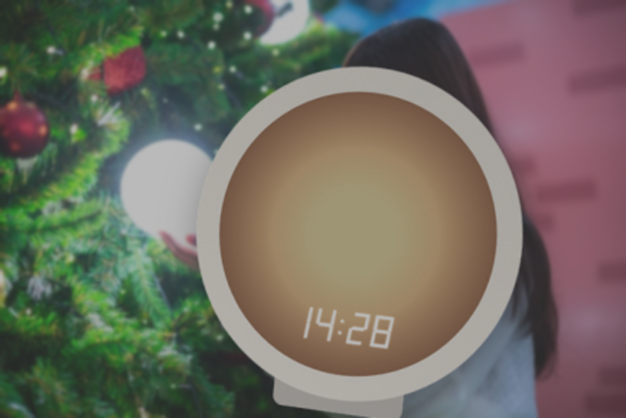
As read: h=14 m=28
